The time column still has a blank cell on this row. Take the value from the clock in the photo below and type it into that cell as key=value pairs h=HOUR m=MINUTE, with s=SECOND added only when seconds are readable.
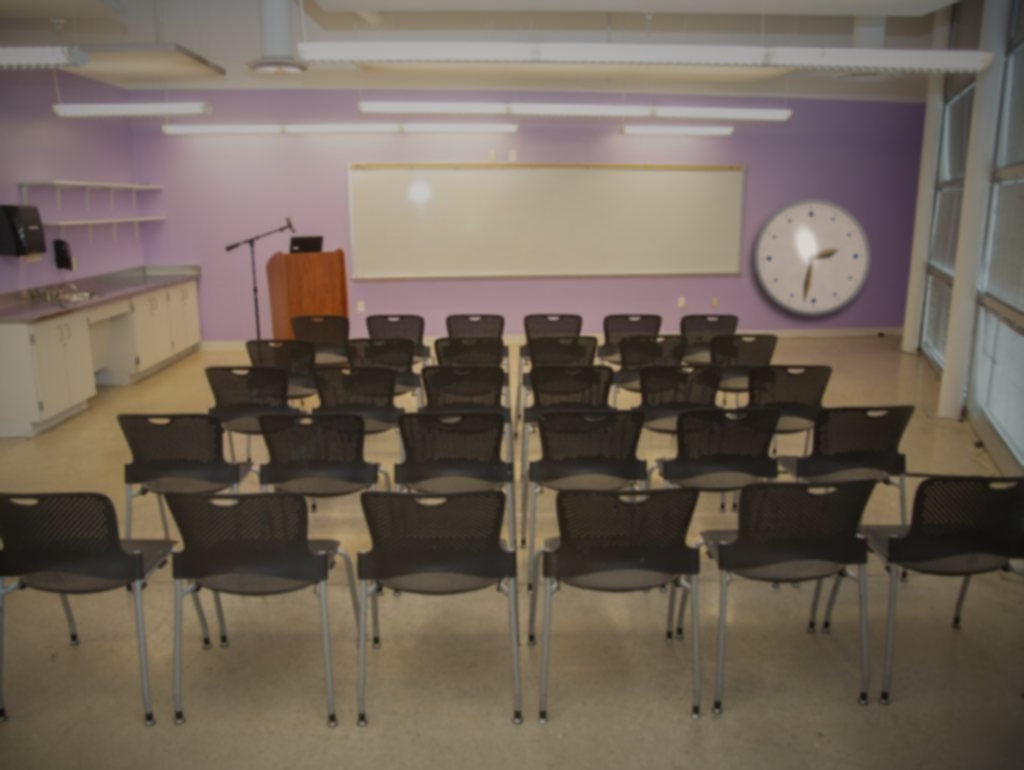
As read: h=2 m=32
